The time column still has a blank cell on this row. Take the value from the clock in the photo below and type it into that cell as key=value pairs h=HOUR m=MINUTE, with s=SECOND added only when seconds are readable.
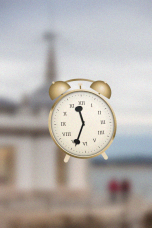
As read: h=11 m=34
